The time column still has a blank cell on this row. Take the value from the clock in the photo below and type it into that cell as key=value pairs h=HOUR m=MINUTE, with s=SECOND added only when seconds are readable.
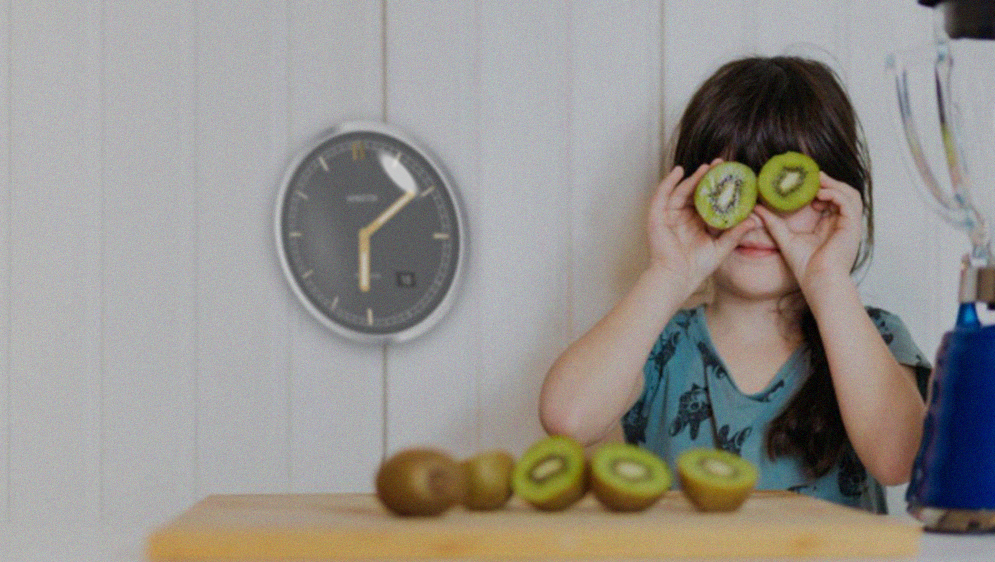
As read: h=6 m=9
